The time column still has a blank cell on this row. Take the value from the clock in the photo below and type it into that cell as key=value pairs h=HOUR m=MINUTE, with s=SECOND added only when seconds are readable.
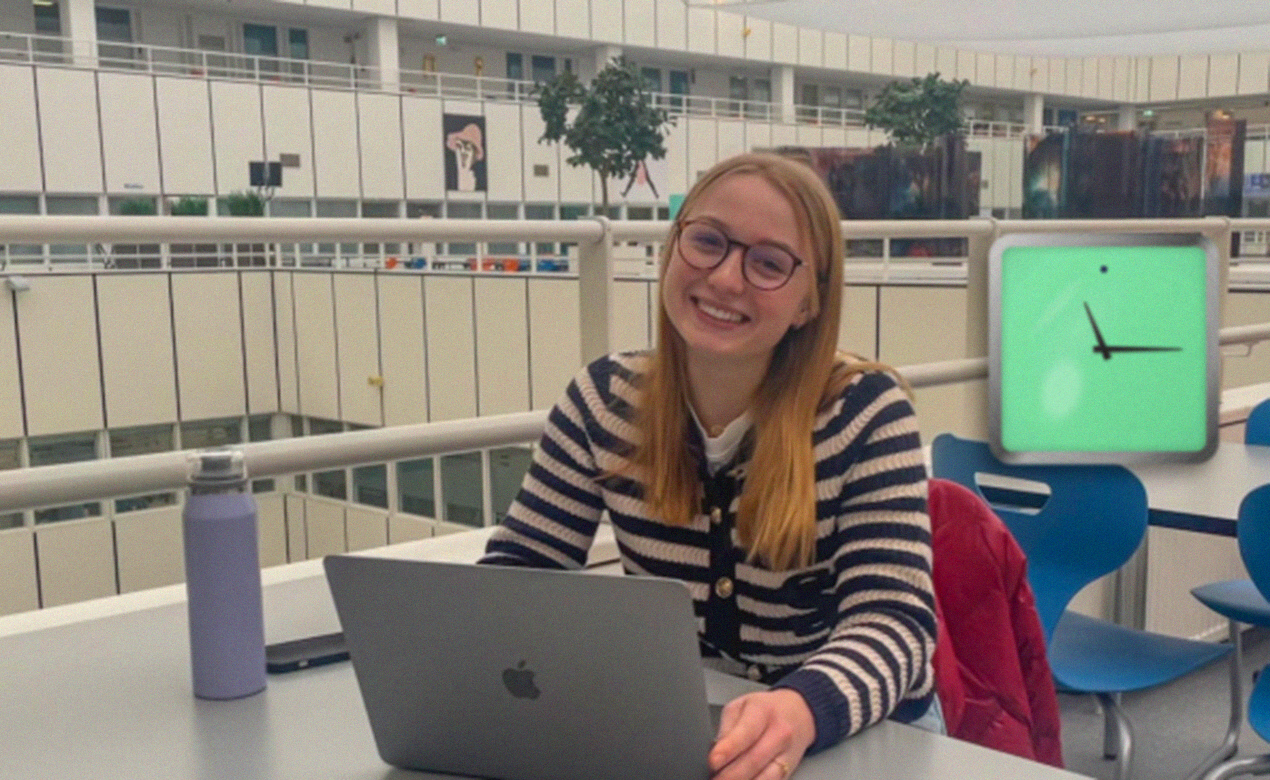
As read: h=11 m=15
